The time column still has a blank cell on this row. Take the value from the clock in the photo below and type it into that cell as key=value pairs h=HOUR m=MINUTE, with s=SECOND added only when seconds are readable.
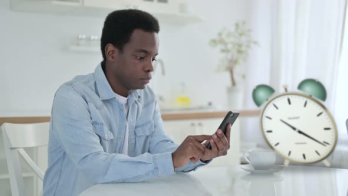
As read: h=10 m=21
